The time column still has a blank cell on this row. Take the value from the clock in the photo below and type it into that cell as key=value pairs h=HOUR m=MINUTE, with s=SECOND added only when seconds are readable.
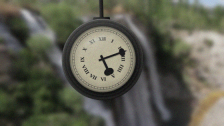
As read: h=5 m=12
